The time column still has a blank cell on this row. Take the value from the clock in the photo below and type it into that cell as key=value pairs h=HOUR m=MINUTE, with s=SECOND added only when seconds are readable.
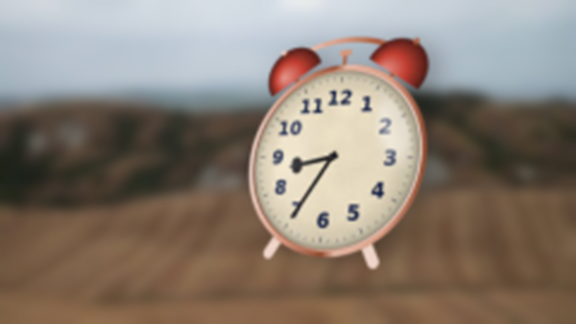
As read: h=8 m=35
